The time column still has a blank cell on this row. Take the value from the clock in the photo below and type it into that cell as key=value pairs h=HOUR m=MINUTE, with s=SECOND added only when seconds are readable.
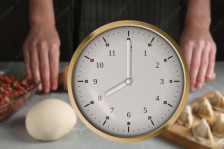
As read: h=8 m=0
